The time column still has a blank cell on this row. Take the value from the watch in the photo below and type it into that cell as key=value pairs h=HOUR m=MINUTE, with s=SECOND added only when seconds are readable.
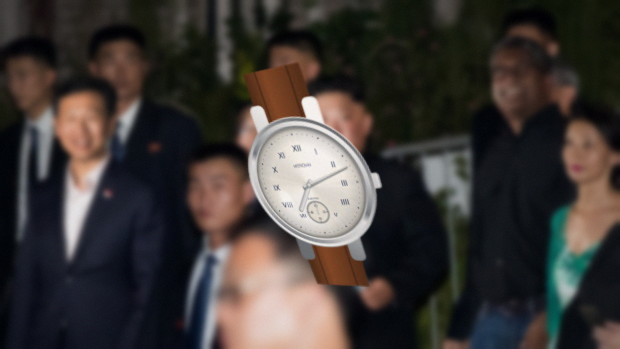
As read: h=7 m=12
